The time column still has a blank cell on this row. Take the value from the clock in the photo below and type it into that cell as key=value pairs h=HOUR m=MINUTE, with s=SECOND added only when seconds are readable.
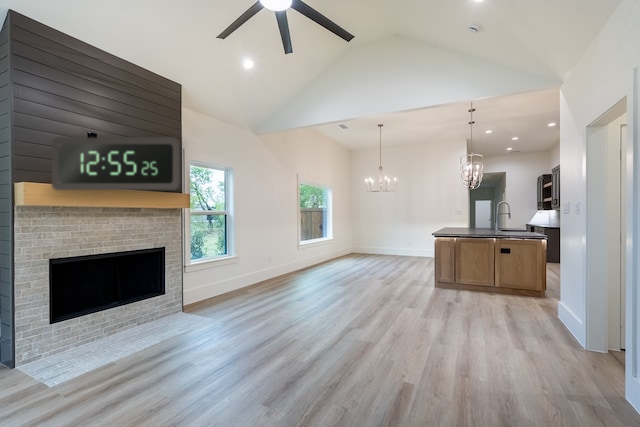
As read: h=12 m=55 s=25
